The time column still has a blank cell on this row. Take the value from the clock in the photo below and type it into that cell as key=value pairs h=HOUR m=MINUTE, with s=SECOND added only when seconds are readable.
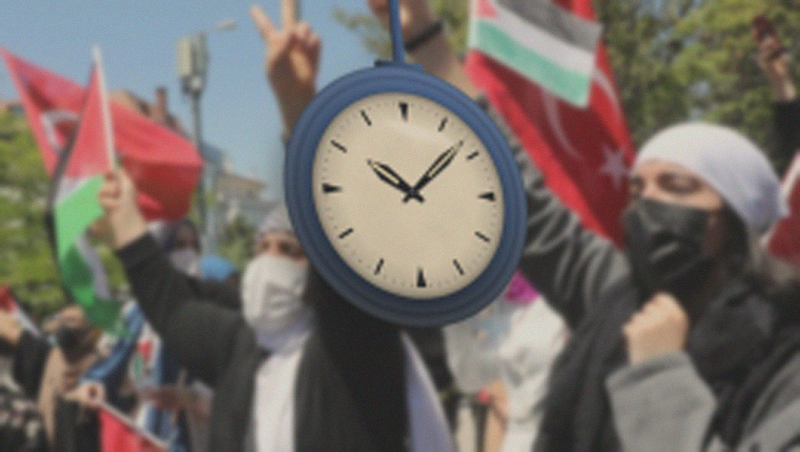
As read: h=10 m=8
